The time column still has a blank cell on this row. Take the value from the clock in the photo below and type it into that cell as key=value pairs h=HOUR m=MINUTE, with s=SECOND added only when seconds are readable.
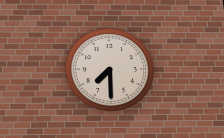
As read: h=7 m=30
